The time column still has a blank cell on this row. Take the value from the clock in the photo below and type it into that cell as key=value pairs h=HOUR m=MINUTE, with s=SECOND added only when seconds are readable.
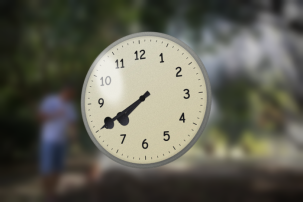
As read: h=7 m=40
